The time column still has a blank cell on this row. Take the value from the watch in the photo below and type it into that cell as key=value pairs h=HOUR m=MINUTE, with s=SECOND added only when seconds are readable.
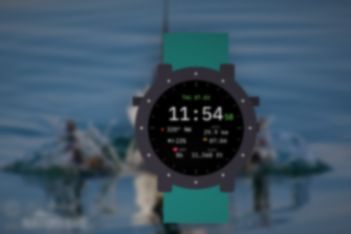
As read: h=11 m=54
